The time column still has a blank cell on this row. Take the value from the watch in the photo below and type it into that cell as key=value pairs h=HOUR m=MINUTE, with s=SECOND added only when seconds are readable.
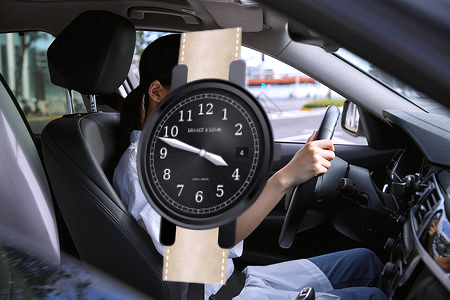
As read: h=3 m=48
